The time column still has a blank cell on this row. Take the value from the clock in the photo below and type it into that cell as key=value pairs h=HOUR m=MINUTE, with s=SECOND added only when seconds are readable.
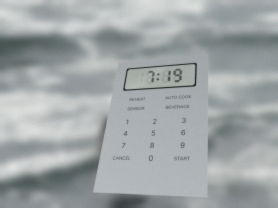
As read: h=7 m=19
